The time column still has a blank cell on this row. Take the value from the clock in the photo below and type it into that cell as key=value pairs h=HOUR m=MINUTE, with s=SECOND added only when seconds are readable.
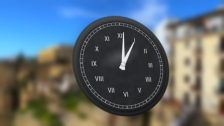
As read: h=1 m=1
